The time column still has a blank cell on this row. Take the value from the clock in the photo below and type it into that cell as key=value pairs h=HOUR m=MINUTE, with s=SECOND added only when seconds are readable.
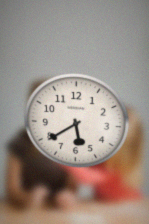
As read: h=5 m=39
